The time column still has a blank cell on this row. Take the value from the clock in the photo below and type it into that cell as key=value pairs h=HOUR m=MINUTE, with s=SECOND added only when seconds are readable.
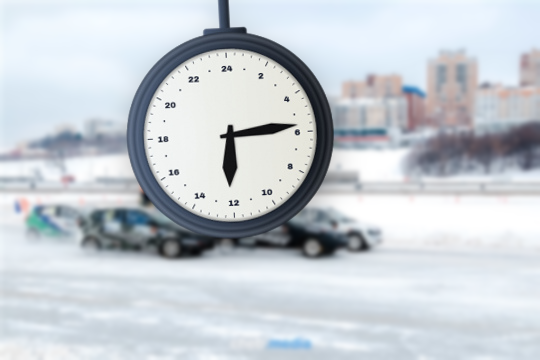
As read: h=12 m=14
